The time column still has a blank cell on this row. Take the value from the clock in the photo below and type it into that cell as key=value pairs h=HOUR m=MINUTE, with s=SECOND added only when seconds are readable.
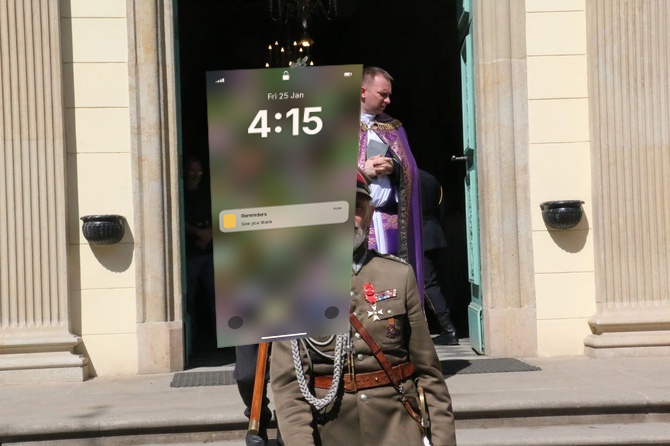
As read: h=4 m=15
